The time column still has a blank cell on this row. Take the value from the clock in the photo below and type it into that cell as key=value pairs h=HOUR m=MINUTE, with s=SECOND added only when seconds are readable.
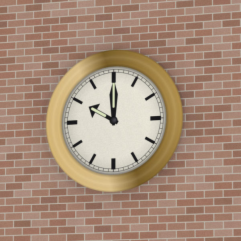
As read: h=10 m=0
